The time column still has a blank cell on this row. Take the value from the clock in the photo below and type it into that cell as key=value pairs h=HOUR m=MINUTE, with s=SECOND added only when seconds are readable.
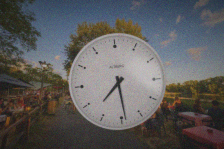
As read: h=7 m=29
